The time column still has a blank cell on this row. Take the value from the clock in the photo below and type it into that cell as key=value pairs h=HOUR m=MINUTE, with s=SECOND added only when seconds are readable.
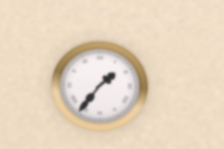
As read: h=1 m=36
